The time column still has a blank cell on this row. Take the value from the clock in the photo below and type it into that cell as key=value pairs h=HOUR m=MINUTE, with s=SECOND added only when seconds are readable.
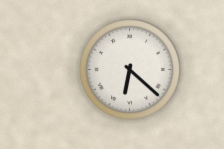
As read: h=6 m=22
